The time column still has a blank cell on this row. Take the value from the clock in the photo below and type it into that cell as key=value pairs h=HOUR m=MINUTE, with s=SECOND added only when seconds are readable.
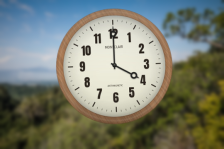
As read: h=4 m=0
